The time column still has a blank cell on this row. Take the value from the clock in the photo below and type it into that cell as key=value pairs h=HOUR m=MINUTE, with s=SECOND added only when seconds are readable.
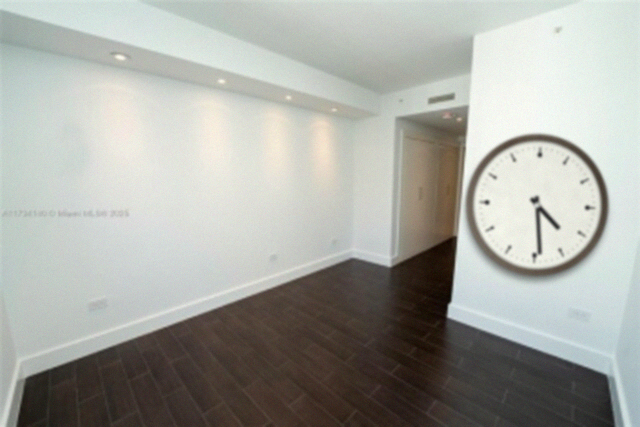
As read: h=4 m=29
